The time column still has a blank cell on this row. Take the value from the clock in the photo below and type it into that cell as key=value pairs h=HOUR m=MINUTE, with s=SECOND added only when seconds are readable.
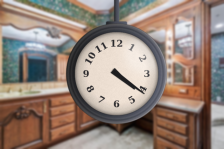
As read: h=4 m=21
